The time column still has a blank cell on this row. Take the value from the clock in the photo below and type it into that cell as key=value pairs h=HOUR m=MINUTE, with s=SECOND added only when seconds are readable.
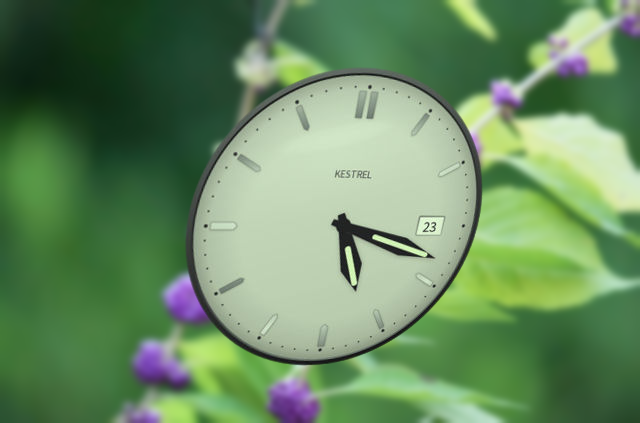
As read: h=5 m=18
